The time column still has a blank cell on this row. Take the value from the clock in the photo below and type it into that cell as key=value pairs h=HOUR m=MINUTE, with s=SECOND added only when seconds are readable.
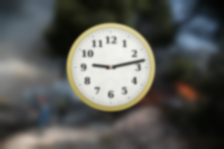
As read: h=9 m=13
